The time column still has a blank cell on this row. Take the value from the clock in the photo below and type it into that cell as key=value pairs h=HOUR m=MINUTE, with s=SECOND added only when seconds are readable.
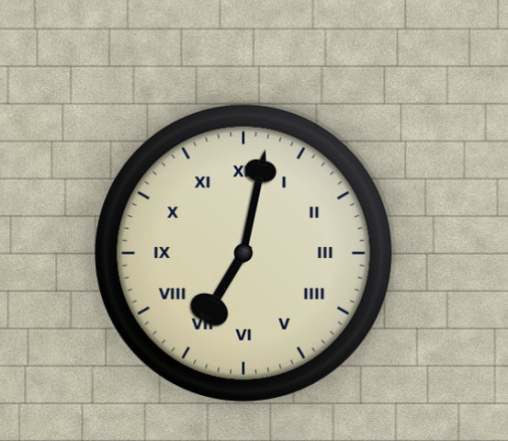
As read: h=7 m=2
